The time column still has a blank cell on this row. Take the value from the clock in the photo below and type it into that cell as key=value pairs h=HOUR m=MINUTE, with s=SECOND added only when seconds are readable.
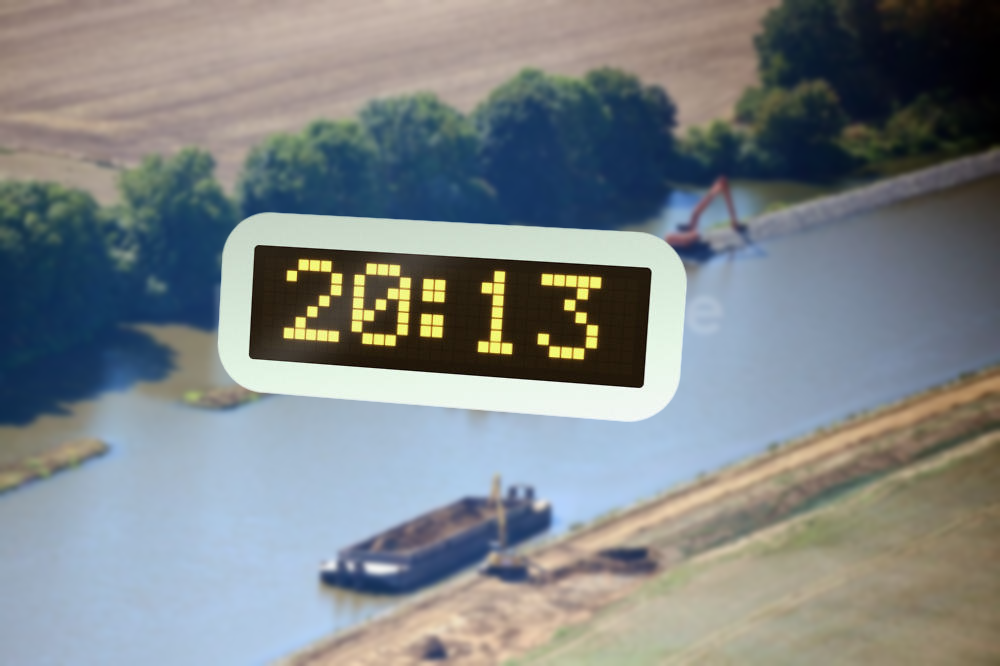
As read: h=20 m=13
